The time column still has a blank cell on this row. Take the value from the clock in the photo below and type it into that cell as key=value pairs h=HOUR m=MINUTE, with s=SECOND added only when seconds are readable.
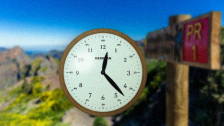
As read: h=12 m=23
